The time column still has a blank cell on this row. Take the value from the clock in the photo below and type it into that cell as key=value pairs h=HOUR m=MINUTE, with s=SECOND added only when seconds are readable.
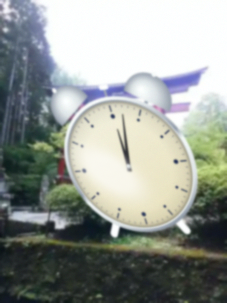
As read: h=12 m=2
